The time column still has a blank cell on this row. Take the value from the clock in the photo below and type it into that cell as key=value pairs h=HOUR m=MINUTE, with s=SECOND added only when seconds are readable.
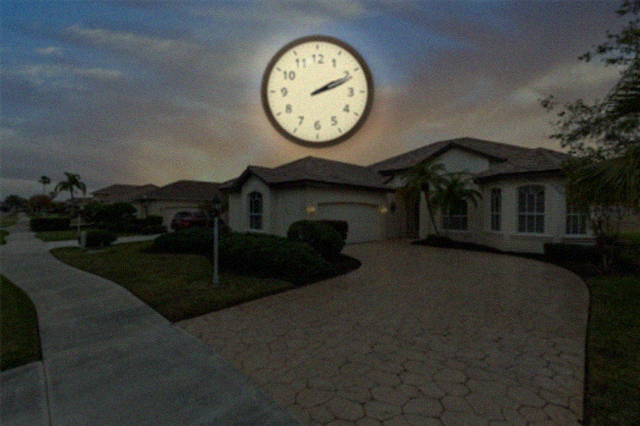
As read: h=2 m=11
